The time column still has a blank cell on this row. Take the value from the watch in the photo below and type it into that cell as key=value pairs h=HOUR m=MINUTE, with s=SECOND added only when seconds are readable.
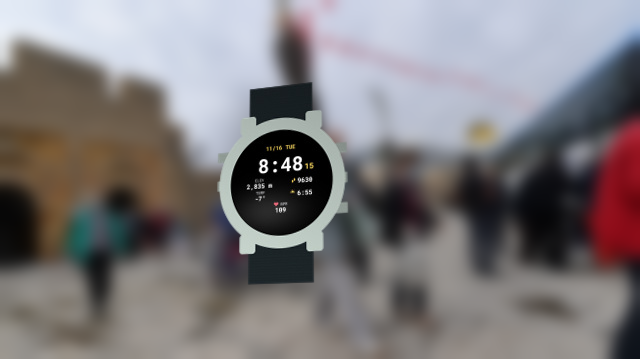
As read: h=8 m=48 s=15
